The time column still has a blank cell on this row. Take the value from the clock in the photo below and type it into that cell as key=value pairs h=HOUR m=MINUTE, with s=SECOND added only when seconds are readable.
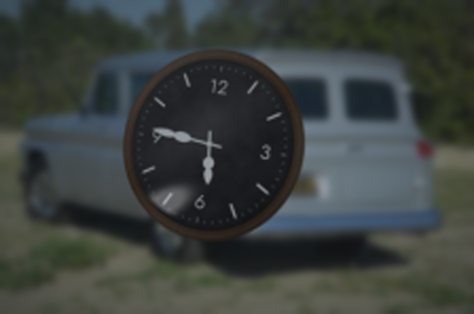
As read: h=5 m=46
